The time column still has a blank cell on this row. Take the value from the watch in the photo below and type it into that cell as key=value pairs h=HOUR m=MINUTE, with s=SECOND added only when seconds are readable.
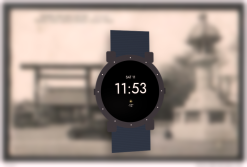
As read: h=11 m=53
